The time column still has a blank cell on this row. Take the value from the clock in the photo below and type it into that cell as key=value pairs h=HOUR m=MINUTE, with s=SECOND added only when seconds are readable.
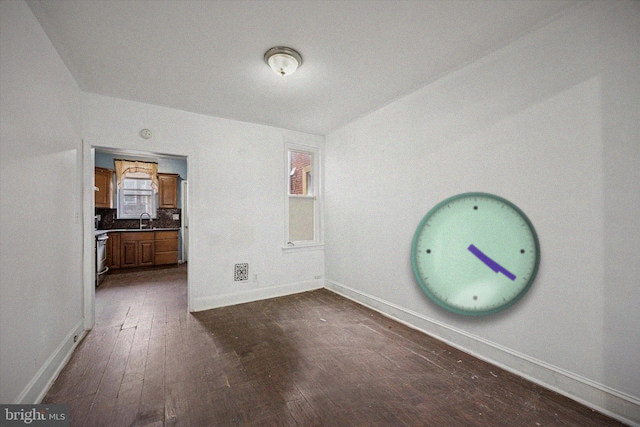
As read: h=4 m=21
